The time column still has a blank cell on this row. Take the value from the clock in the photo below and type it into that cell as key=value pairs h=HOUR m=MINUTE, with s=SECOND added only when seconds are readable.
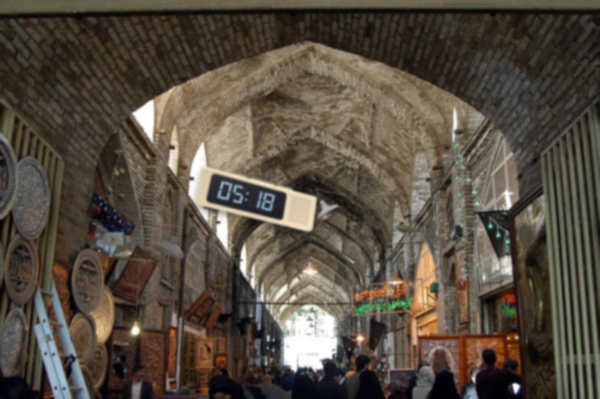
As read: h=5 m=18
